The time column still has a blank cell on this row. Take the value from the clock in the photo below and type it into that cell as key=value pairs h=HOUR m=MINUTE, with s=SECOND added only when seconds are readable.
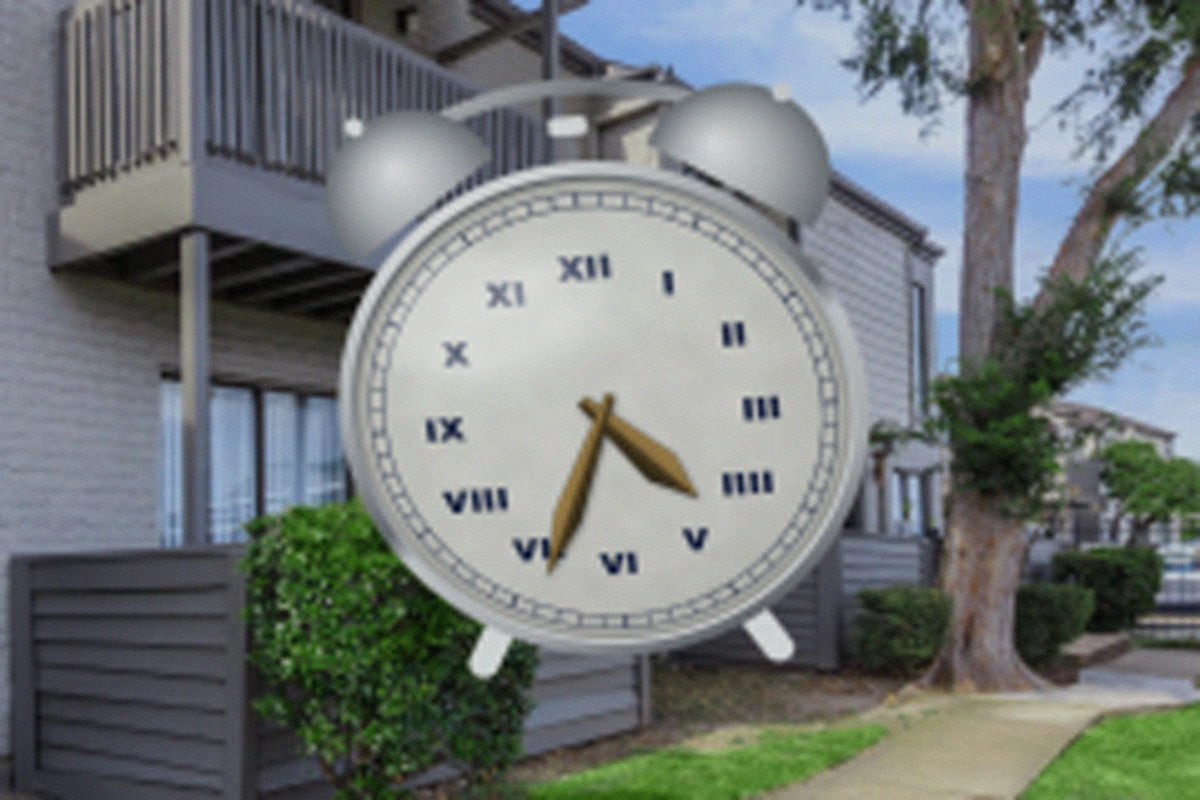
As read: h=4 m=34
